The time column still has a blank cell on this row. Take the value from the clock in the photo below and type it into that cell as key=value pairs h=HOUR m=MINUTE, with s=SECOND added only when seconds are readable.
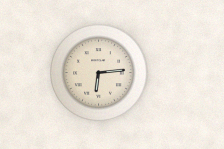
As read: h=6 m=14
